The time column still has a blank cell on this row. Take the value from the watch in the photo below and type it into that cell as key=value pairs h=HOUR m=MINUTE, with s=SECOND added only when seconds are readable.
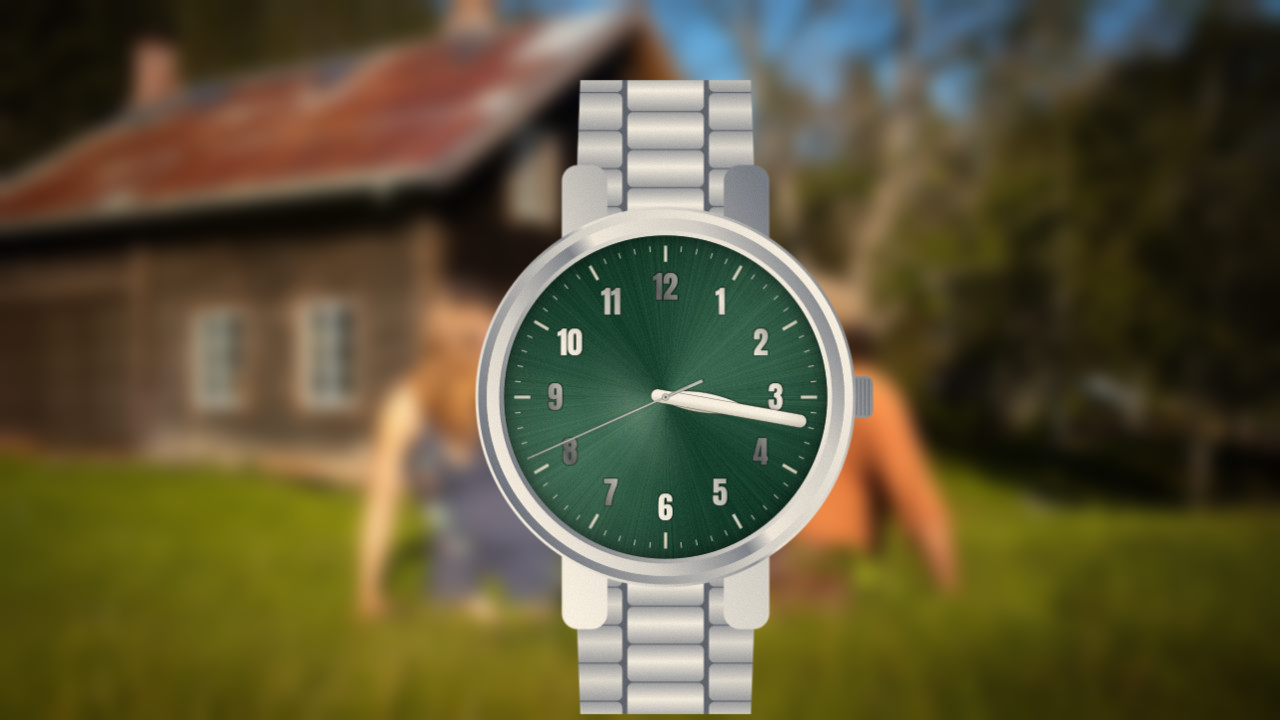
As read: h=3 m=16 s=41
